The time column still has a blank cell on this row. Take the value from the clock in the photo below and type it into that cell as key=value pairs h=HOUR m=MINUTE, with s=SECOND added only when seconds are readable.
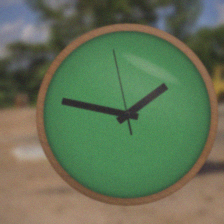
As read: h=1 m=46 s=58
